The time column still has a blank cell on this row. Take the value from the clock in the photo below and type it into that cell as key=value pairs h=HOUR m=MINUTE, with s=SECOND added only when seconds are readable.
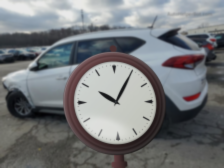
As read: h=10 m=5
